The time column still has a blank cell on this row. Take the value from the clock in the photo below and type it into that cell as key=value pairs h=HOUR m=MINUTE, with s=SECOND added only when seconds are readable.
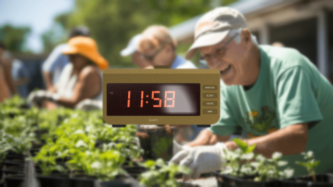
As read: h=11 m=58
